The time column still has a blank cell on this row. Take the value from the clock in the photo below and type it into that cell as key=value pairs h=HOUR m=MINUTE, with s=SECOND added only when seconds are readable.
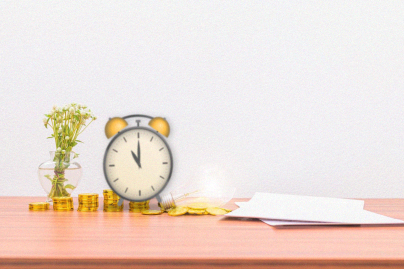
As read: h=11 m=0
